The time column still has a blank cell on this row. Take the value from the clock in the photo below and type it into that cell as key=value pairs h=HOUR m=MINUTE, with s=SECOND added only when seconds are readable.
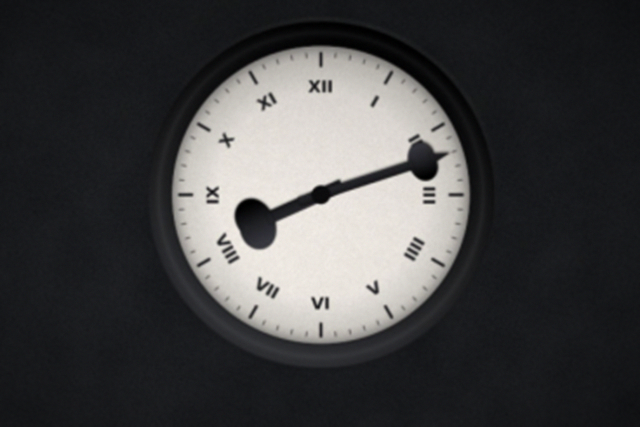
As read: h=8 m=12
